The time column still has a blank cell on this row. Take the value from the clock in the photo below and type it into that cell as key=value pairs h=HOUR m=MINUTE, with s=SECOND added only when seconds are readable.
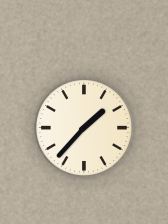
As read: h=1 m=37
